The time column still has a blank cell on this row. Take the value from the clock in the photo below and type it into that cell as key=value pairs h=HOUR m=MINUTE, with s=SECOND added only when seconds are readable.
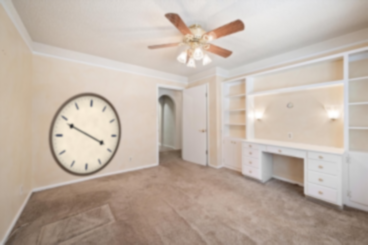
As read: h=3 m=49
